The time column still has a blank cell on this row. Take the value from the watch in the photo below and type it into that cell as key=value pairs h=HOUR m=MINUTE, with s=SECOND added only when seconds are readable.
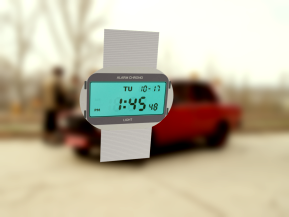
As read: h=1 m=45 s=48
